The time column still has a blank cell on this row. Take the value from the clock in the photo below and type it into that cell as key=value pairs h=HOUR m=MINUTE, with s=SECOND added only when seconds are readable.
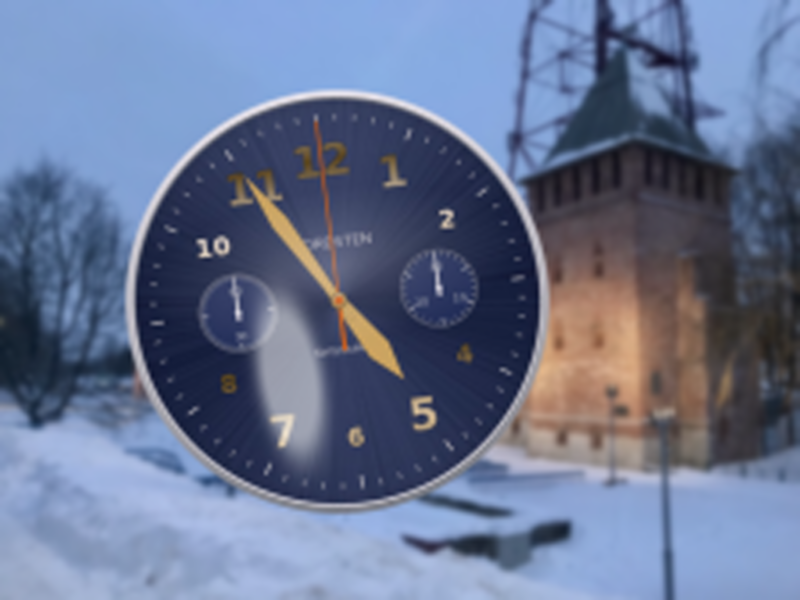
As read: h=4 m=55
